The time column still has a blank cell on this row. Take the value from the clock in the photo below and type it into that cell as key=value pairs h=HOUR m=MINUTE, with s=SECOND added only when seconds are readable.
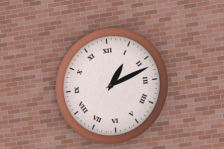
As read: h=1 m=12
